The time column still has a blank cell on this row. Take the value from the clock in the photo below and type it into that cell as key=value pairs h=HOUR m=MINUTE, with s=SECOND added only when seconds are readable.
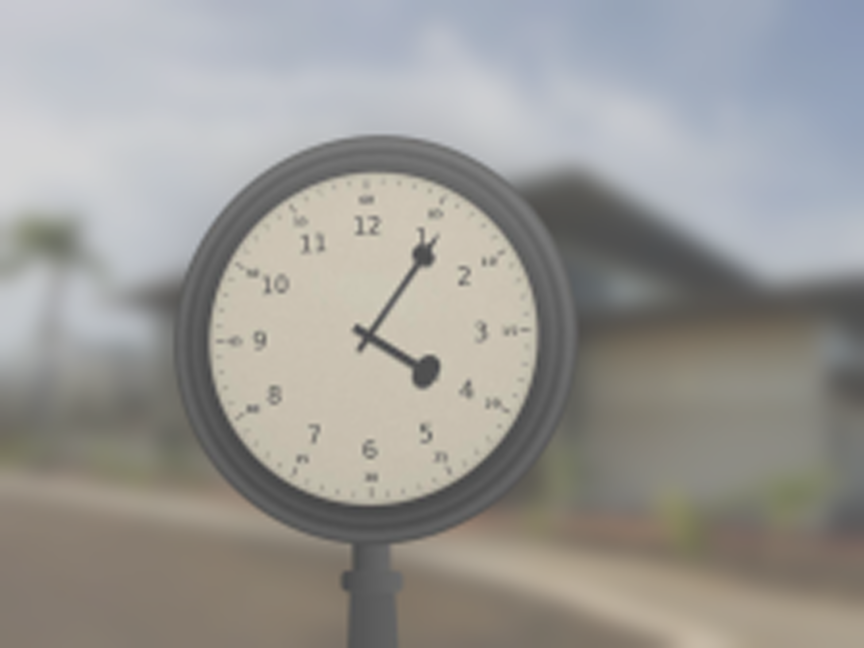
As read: h=4 m=6
